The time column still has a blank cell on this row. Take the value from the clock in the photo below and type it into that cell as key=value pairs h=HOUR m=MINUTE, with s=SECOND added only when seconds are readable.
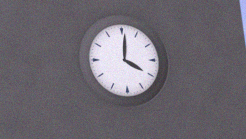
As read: h=4 m=1
